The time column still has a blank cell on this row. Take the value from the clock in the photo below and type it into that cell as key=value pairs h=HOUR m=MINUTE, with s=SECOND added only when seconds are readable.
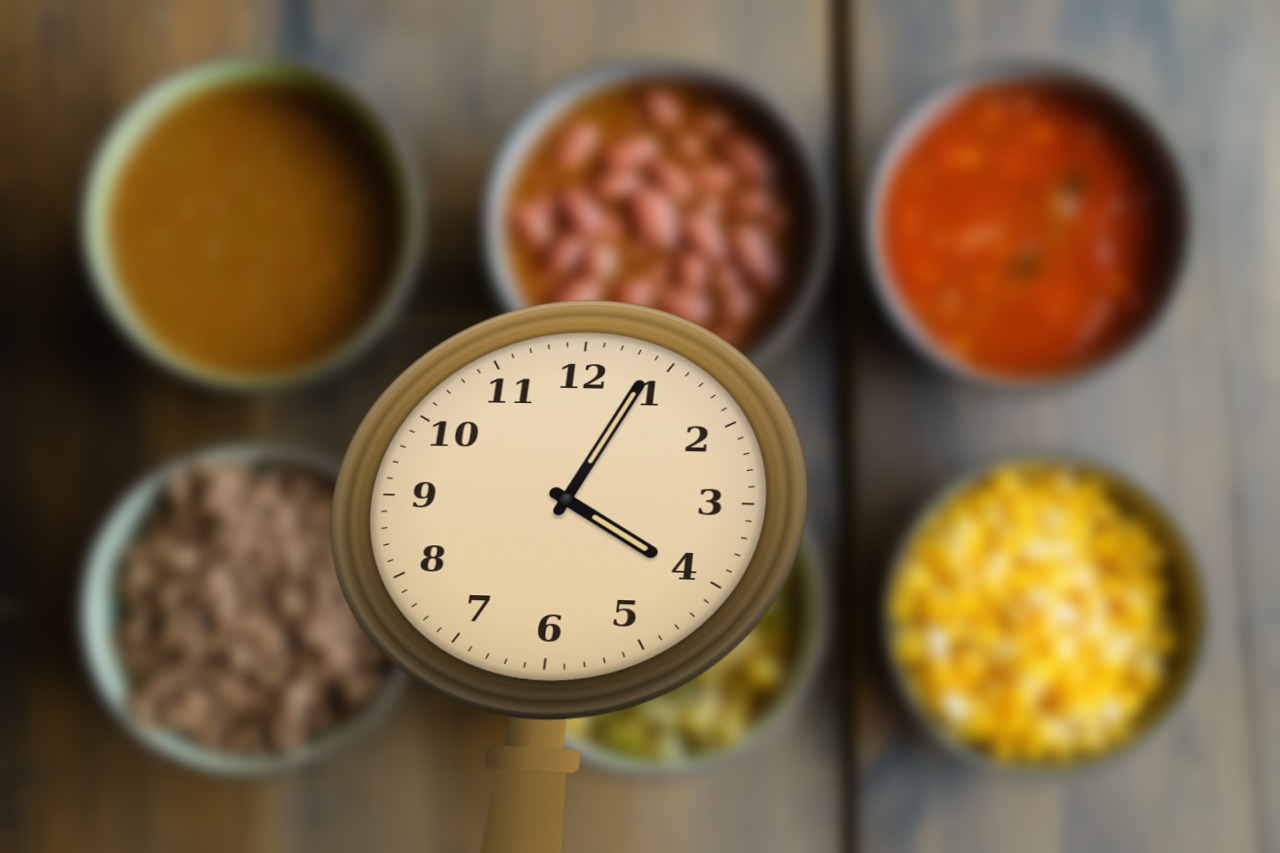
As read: h=4 m=4
